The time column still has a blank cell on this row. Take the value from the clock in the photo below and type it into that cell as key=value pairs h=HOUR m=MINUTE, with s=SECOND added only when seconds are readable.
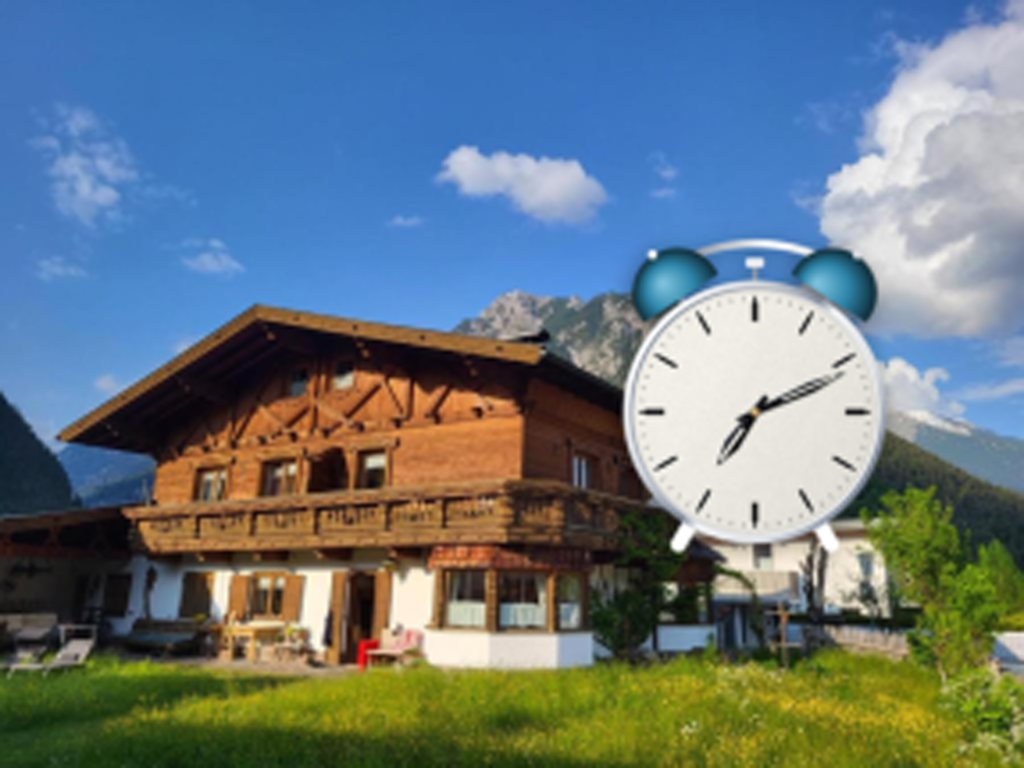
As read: h=7 m=11
